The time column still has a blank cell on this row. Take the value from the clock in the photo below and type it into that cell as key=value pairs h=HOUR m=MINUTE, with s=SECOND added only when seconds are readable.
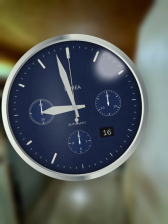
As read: h=8 m=58
